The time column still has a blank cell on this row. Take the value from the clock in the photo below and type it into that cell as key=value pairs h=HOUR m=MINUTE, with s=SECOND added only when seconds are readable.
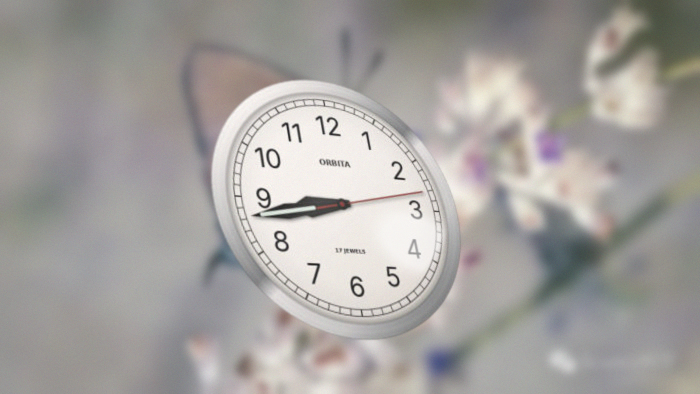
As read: h=8 m=43 s=13
